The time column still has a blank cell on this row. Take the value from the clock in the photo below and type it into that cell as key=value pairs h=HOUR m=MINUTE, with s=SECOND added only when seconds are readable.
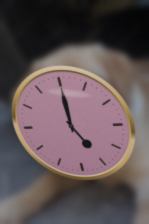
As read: h=5 m=0
